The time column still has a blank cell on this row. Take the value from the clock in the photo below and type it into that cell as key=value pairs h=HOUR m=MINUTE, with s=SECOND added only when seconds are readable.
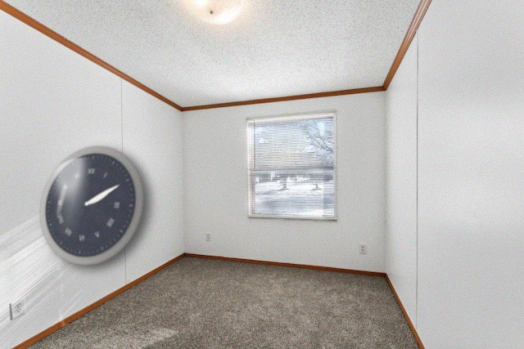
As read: h=2 m=10
